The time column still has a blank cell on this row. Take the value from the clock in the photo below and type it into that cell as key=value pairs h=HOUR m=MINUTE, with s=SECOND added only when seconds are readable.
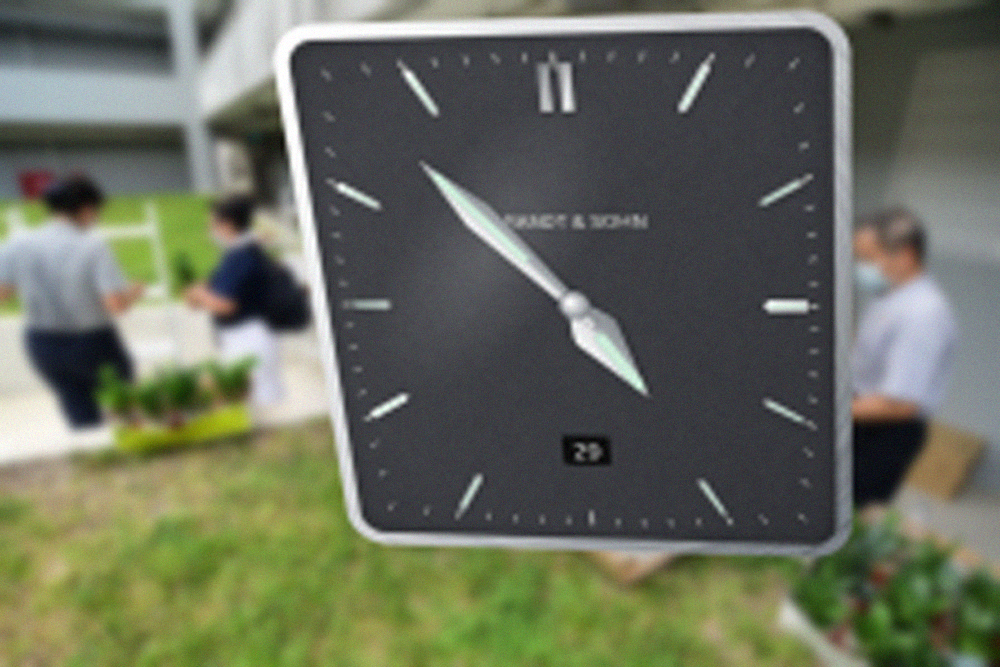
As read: h=4 m=53
